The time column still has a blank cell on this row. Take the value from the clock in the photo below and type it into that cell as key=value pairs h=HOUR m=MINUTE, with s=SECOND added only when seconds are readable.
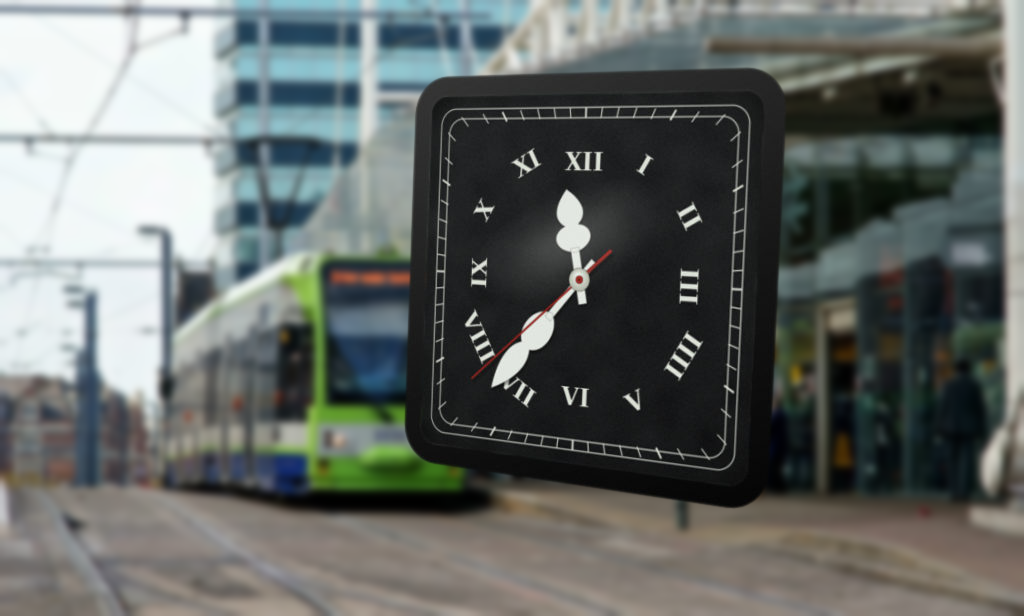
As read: h=11 m=36 s=38
